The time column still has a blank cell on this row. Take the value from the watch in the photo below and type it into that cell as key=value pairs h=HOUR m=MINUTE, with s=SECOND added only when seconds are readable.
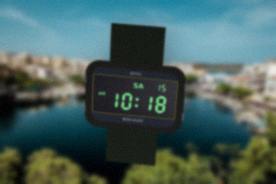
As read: h=10 m=18
